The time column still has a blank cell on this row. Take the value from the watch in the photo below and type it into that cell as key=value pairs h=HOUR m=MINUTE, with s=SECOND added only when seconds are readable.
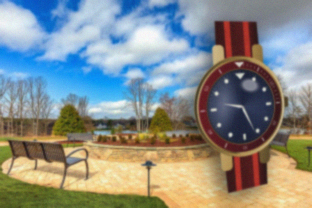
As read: h=9 m=26
